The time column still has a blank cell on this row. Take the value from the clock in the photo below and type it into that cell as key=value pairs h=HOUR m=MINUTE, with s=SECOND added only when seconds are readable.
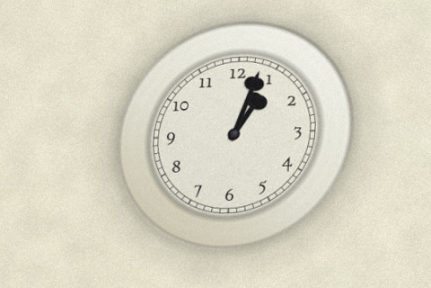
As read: h=1 m=3
